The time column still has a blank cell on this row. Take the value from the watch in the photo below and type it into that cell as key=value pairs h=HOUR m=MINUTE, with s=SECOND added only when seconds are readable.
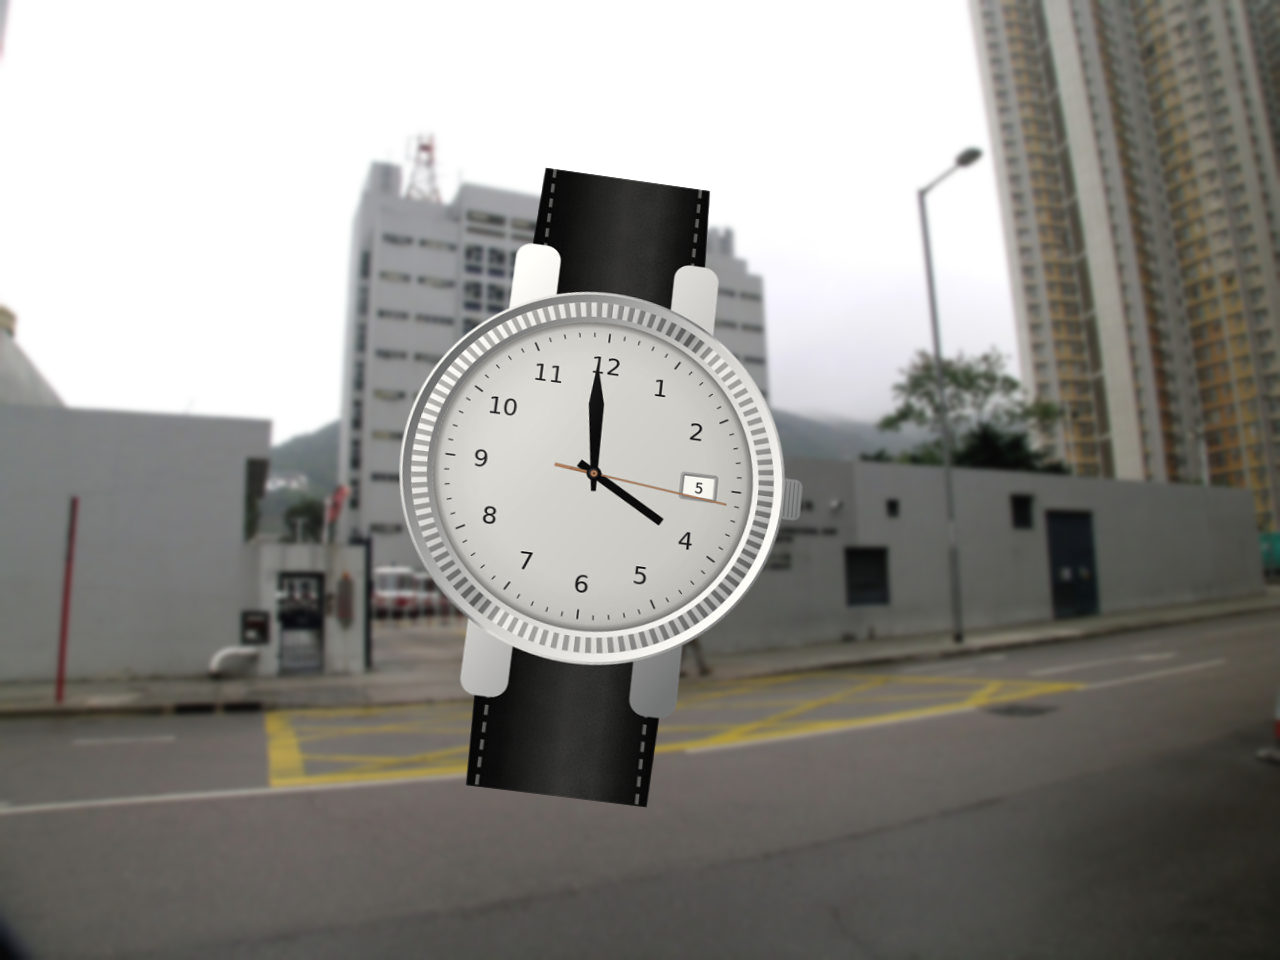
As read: h=3 m=59 s=16
